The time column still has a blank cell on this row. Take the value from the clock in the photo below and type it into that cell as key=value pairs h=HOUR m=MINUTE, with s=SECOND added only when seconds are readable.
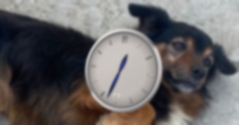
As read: h=12 m=33
